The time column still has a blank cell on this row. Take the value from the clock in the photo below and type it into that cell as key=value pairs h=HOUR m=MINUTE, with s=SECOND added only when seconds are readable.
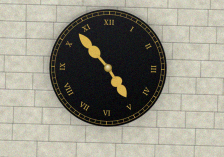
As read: h=4 m=53
